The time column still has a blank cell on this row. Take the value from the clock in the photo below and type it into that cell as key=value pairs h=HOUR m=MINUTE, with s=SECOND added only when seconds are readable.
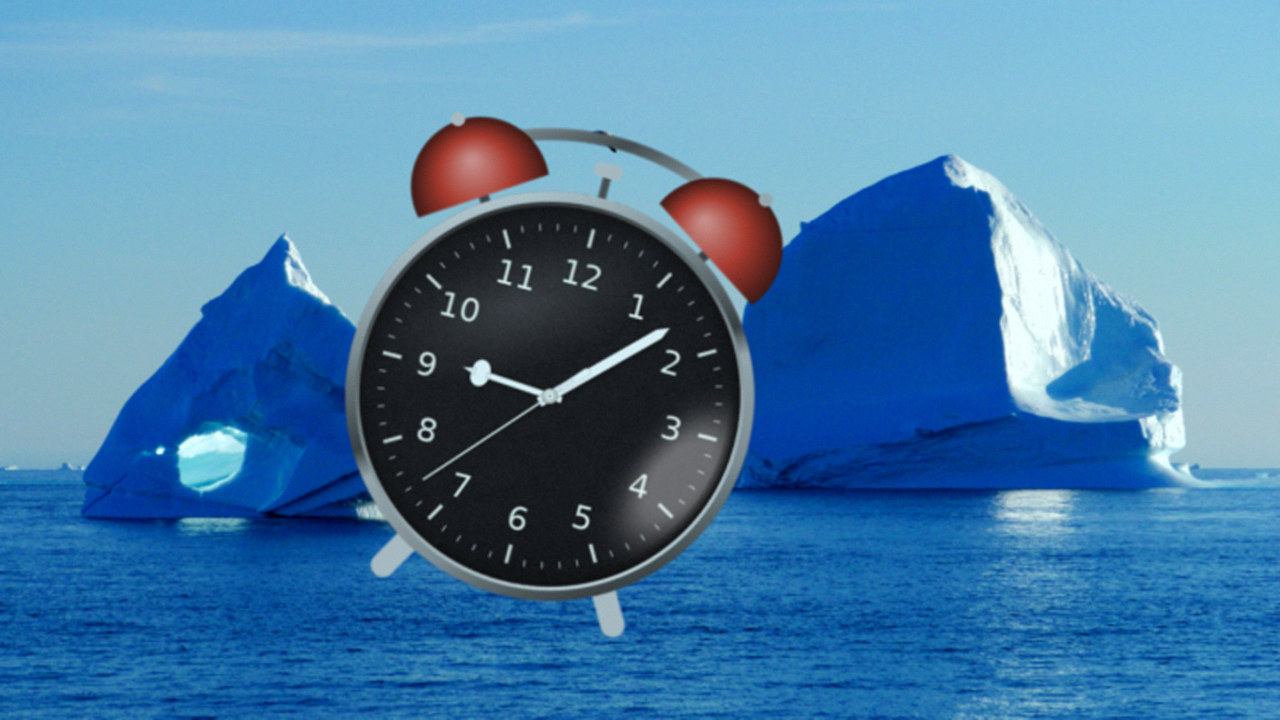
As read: h=9 m=7 s=37
